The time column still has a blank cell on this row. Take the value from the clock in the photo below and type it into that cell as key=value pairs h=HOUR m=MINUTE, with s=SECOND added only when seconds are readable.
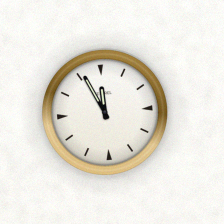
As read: h=11 m=56
